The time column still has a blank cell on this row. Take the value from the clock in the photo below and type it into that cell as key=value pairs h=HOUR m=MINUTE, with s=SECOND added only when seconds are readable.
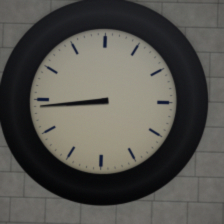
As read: h=8 m=44
